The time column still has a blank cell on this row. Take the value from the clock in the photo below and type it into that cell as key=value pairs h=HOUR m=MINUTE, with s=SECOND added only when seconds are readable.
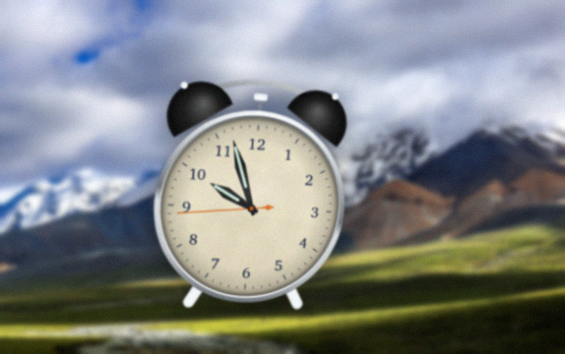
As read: h=9 m=56 s=44
